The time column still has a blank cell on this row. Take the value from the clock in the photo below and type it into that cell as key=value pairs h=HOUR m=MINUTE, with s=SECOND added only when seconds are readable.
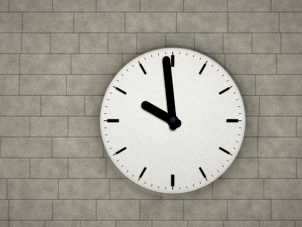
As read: h=9 m=59
